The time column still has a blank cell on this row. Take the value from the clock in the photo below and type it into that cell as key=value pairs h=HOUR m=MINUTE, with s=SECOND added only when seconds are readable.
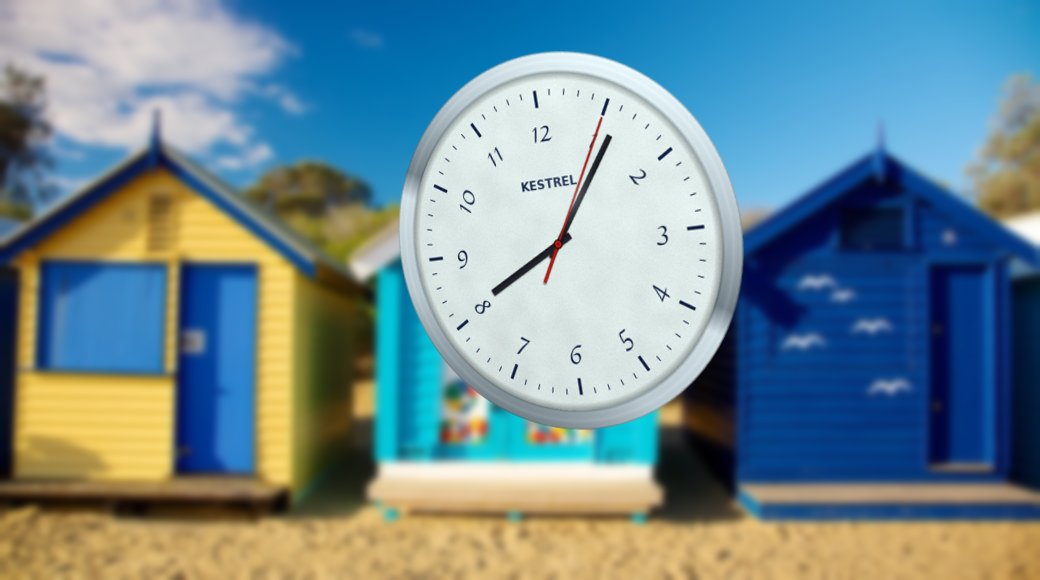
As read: h=8 m=6 s=5
